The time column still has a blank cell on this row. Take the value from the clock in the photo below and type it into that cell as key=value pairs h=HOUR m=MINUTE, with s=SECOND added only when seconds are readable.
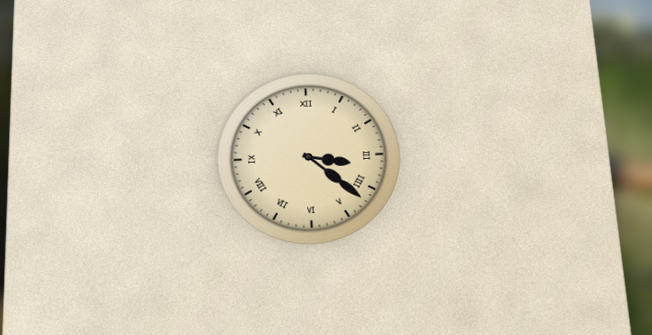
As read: h=3 m=22
